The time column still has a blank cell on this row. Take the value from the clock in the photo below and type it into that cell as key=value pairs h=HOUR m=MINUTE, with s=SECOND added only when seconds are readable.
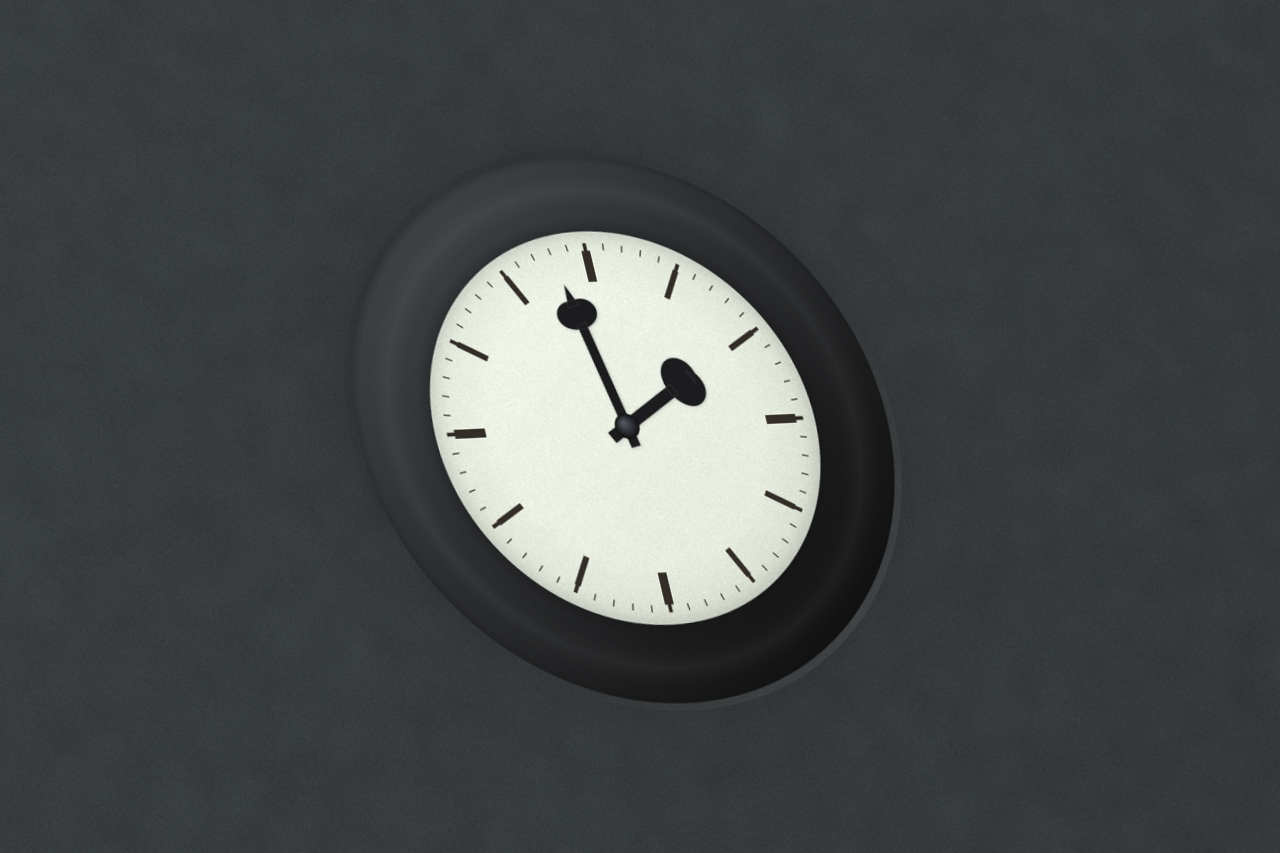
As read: h=1 m=58
